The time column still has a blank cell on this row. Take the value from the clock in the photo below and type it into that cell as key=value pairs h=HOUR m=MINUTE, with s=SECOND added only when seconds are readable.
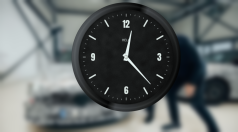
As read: h=12 m=23
